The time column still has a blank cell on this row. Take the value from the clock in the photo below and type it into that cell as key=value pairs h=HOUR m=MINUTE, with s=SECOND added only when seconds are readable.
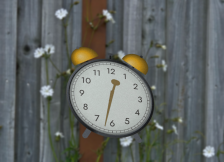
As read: h=12 m=32
